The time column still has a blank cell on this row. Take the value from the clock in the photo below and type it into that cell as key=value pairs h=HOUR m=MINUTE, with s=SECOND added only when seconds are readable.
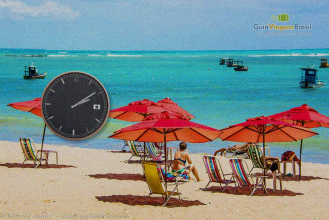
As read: h=2 m=9
